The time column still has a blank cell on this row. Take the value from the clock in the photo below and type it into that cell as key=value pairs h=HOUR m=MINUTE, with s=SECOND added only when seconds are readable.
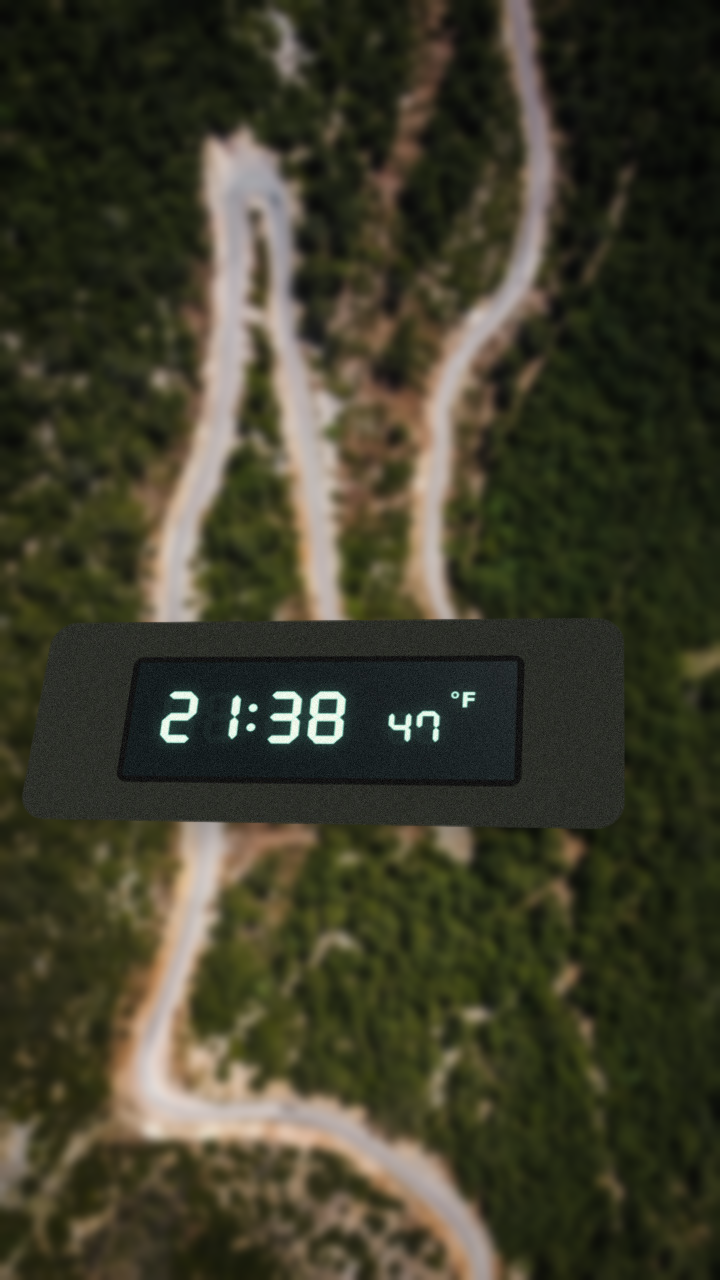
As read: h=21 m=38
